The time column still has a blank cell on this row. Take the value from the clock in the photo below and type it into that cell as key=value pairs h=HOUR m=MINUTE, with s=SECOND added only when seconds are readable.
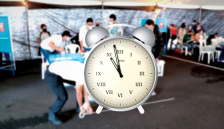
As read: h=10 m=58
